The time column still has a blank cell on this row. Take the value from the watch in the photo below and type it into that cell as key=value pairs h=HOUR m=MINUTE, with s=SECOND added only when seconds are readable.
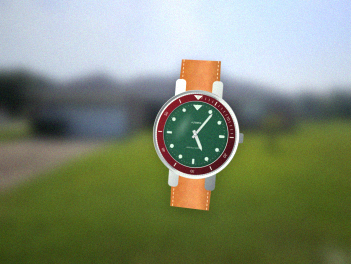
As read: h=5 m=6
